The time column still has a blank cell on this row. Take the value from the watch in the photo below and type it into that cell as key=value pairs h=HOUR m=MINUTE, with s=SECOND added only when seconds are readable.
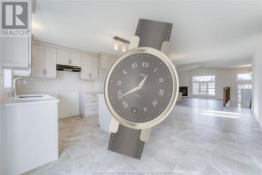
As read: h=12 m=39
